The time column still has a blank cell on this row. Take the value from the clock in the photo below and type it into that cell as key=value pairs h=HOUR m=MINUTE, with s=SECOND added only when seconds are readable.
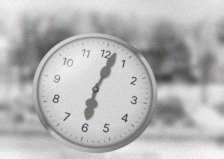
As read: h=6 m=2
